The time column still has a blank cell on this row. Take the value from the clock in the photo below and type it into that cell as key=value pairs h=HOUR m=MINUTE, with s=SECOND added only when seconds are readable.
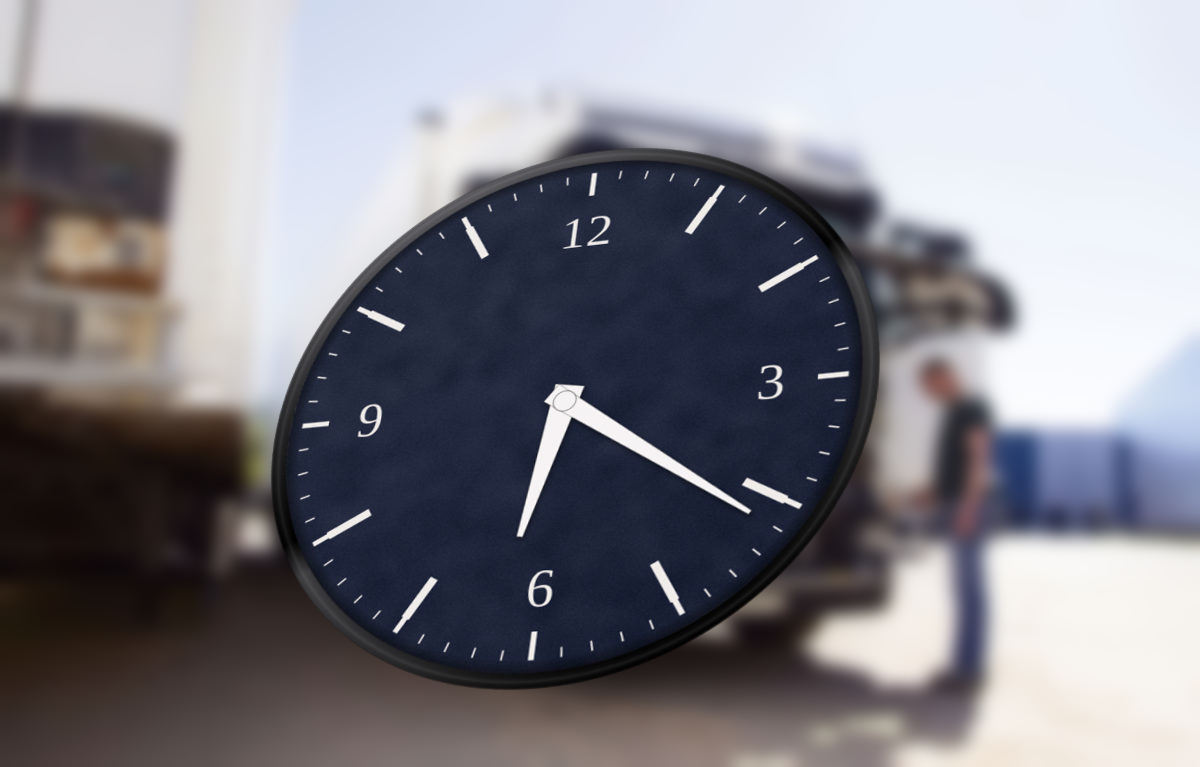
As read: h=6 m=21
